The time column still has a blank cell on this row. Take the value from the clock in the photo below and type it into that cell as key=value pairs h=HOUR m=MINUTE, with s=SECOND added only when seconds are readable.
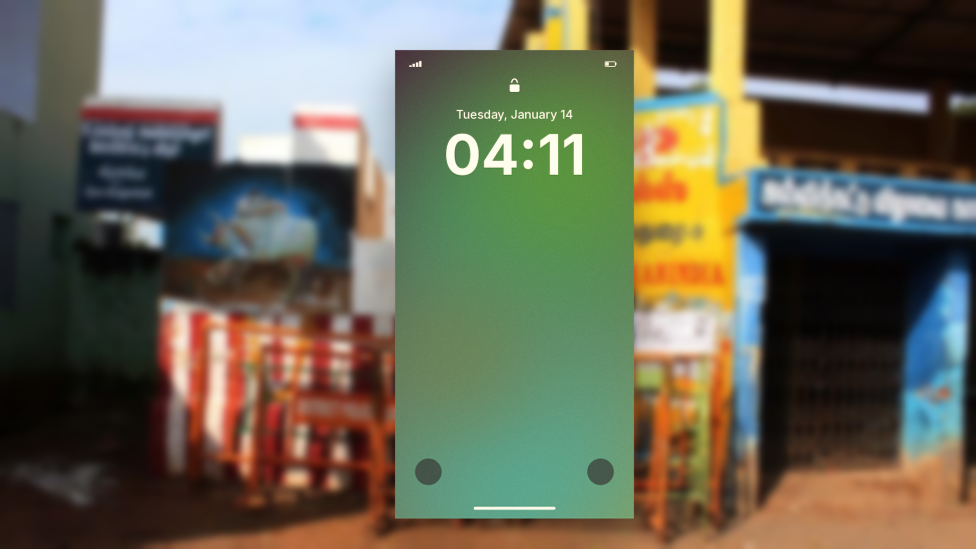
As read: h=4 m=11
